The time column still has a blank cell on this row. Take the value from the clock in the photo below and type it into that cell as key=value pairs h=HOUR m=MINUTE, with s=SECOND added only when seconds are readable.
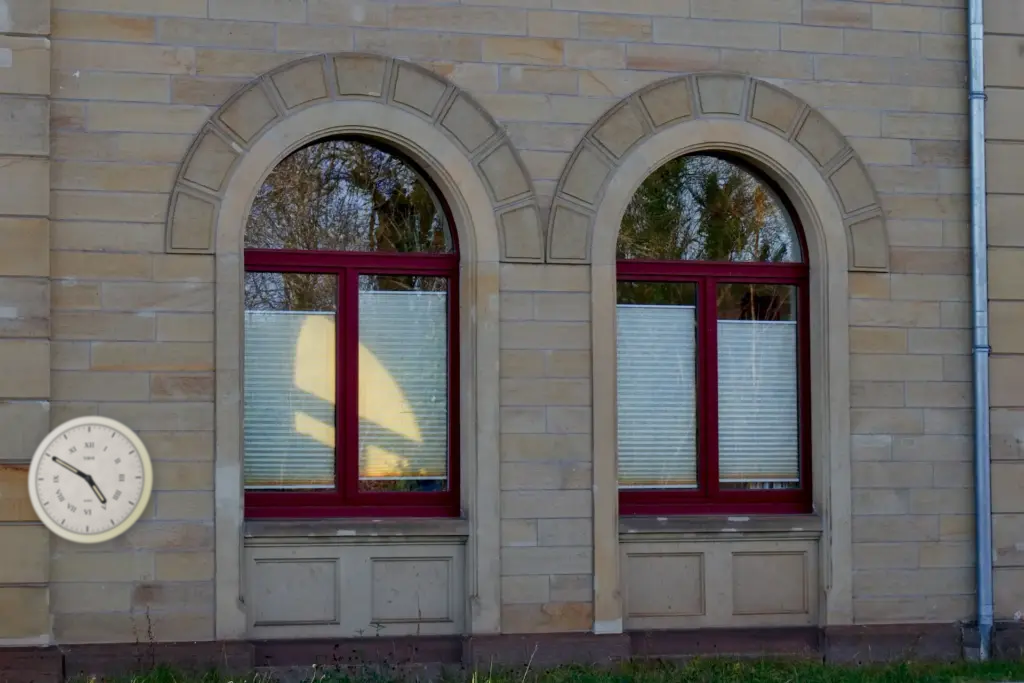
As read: h=4 m=50
